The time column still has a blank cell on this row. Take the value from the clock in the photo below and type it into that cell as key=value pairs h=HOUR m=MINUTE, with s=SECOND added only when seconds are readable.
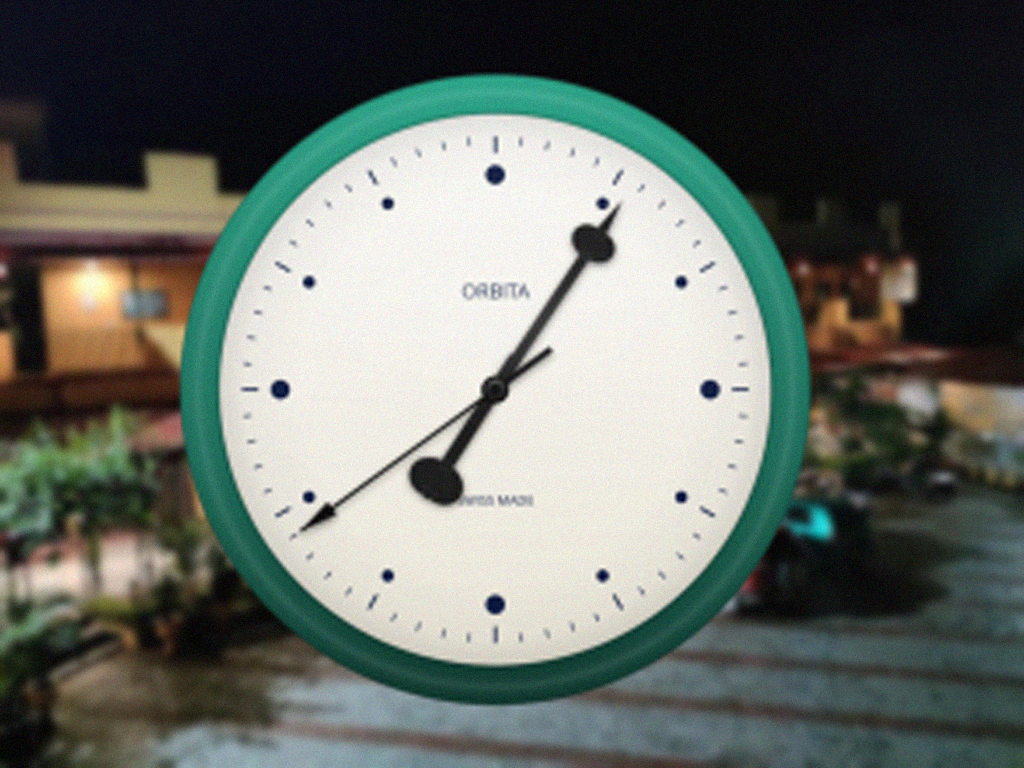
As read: h=7 m=5 s=39
